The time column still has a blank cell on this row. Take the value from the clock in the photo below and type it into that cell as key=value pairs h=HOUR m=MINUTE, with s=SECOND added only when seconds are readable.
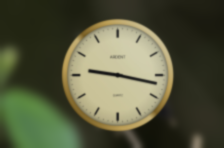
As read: h=9 m=17
